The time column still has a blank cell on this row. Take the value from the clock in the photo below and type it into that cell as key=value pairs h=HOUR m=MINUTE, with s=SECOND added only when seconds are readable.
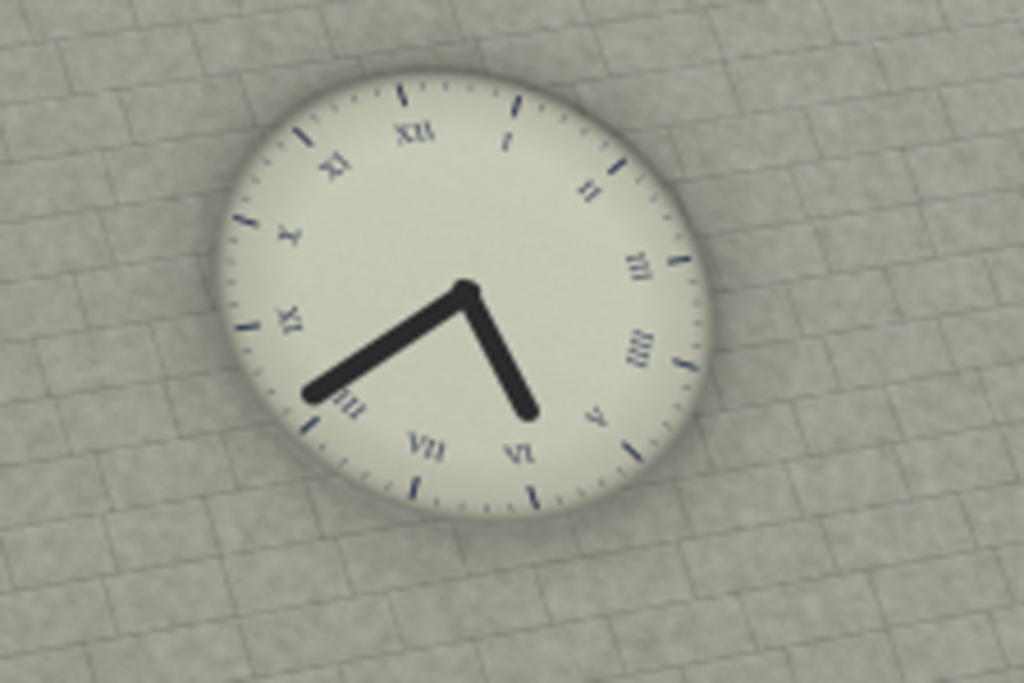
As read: h=5 m=41
